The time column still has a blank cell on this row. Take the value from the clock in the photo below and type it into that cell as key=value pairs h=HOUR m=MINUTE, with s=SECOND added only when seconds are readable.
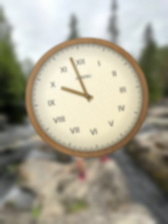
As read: h=9 m=58
